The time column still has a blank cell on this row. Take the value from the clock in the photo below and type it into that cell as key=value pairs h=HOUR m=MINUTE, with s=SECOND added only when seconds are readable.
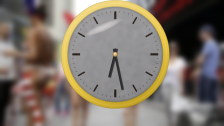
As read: h=6 m=28
